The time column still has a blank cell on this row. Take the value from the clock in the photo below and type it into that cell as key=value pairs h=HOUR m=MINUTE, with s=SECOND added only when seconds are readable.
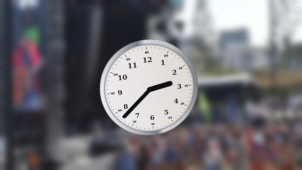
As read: h=2 m=38
